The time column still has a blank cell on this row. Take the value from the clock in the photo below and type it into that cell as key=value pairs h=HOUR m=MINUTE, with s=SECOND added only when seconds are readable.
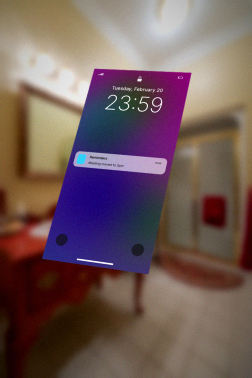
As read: h=23 m=59
